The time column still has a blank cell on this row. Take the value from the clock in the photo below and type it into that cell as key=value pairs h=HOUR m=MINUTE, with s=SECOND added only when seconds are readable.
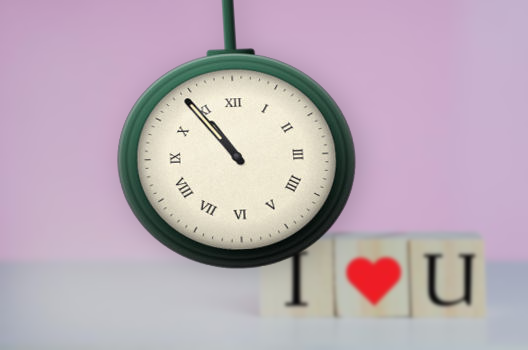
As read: h=10 m=54
